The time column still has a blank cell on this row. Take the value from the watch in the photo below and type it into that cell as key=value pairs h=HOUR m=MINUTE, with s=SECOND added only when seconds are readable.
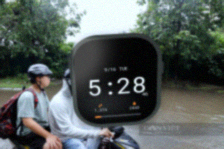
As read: h=5 m=28
